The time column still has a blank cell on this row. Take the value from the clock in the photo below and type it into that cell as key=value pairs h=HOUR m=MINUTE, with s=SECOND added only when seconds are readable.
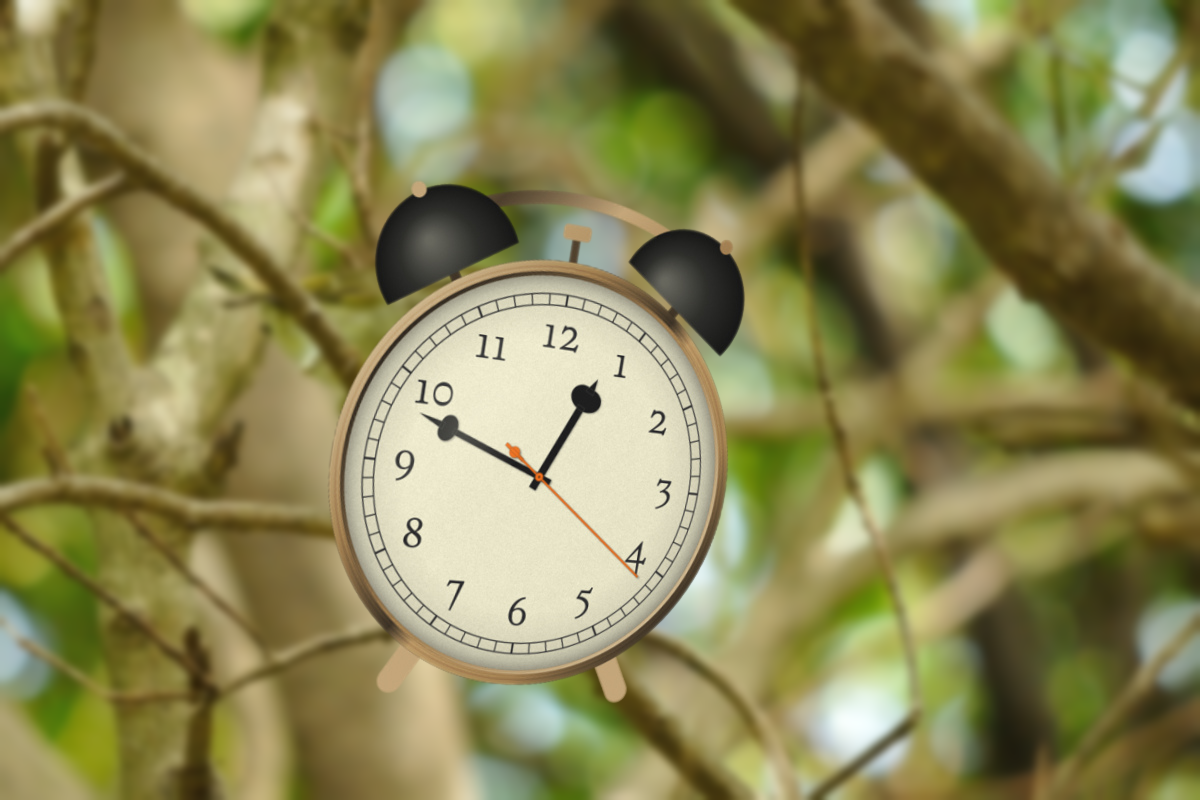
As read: h=12 m=48 s=21
